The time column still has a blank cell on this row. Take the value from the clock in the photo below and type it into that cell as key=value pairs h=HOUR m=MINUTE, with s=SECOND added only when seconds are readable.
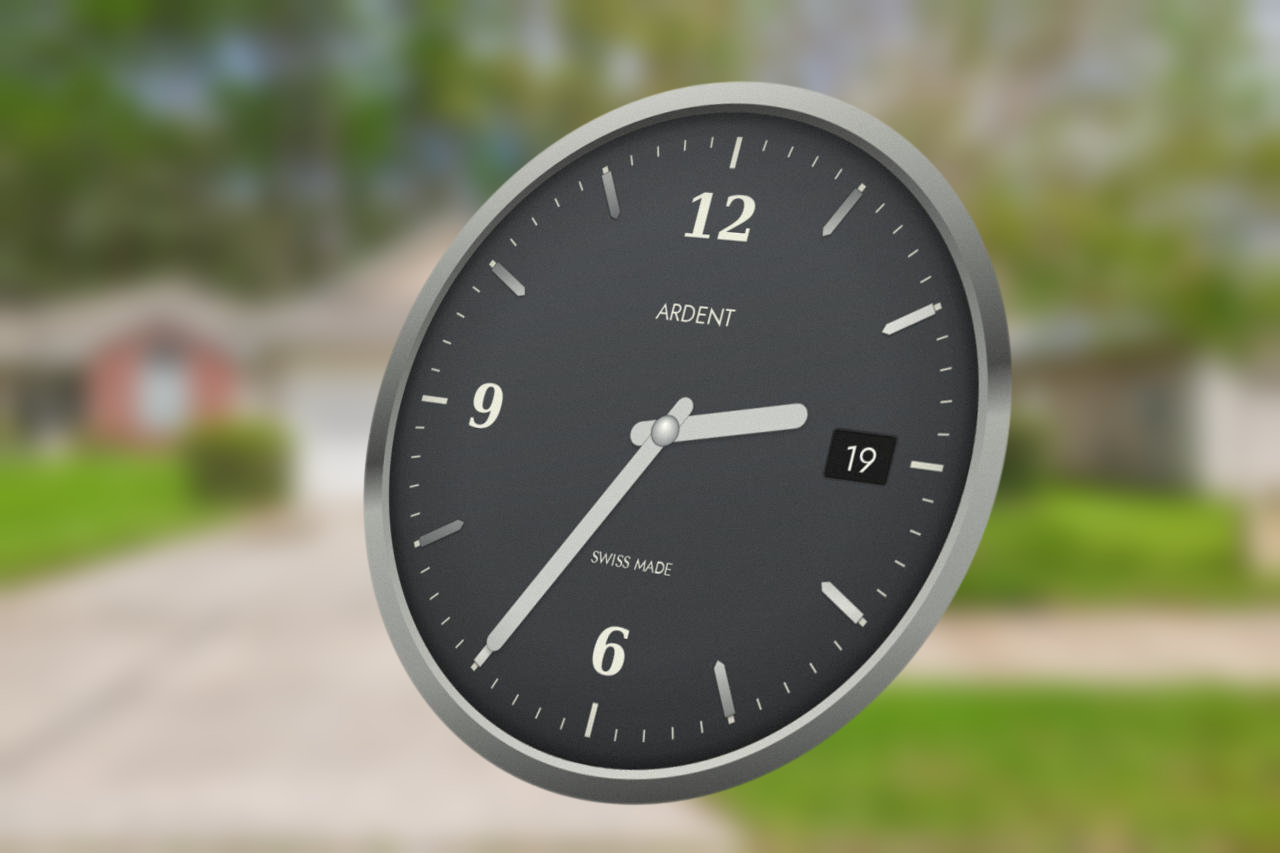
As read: h=2 m=35
